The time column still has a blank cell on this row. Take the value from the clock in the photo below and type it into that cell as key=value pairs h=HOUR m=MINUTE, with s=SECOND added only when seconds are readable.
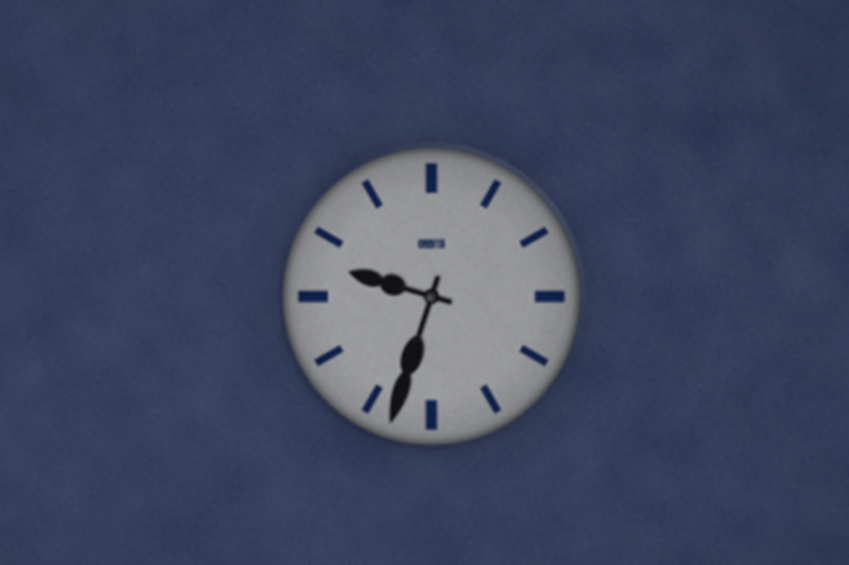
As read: h=9 m=33
